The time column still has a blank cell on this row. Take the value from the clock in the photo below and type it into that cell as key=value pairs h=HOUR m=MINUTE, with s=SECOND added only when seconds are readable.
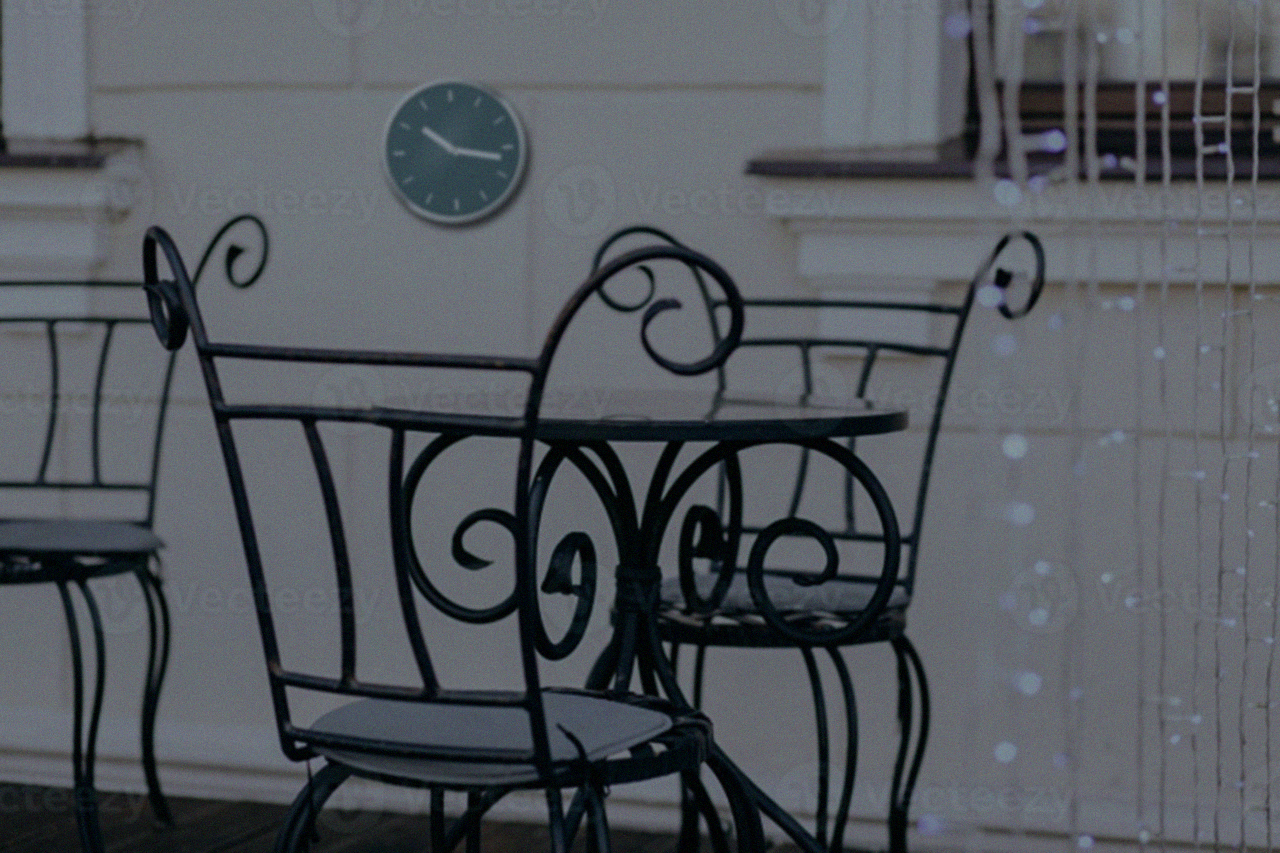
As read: h=10 m=17
